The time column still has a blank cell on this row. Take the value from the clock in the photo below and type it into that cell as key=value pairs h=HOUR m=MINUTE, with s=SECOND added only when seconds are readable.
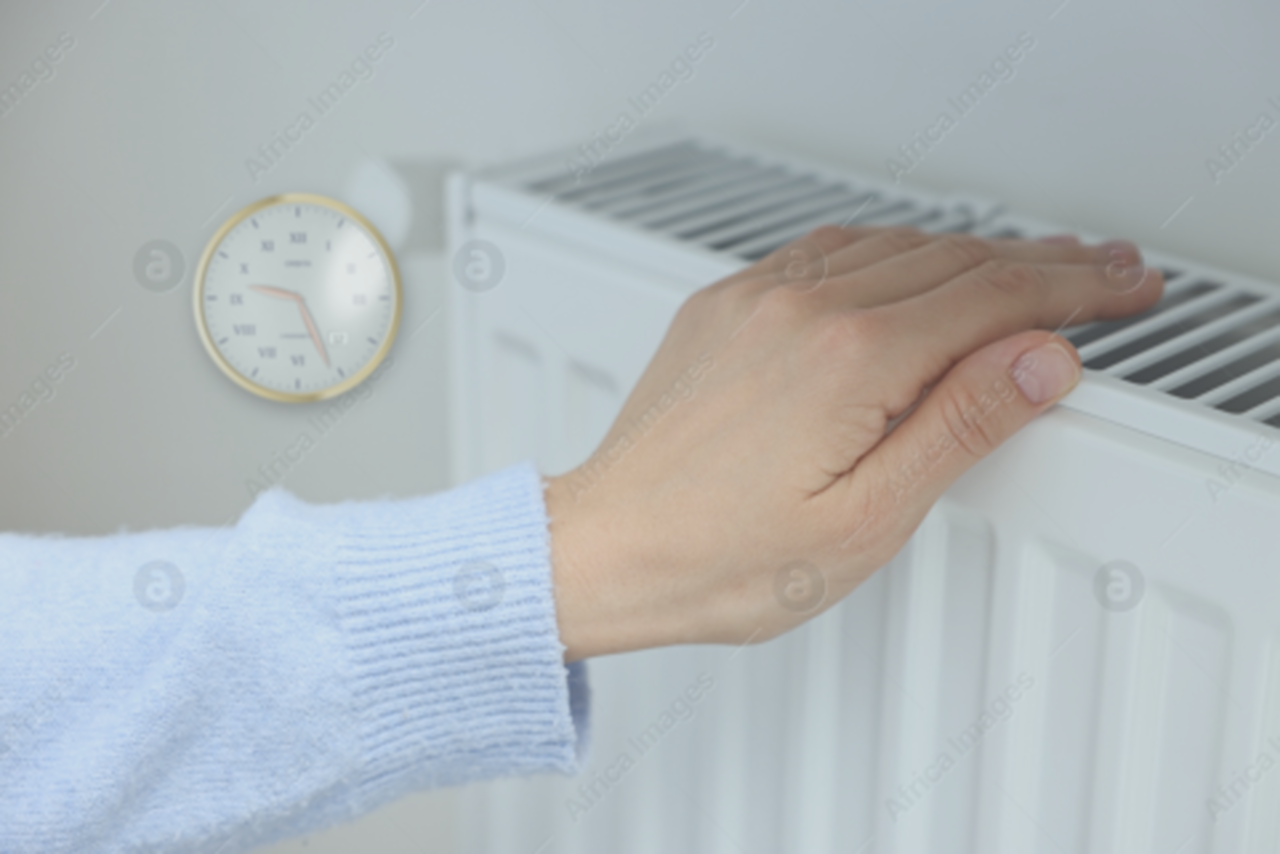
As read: h=9 m=26
